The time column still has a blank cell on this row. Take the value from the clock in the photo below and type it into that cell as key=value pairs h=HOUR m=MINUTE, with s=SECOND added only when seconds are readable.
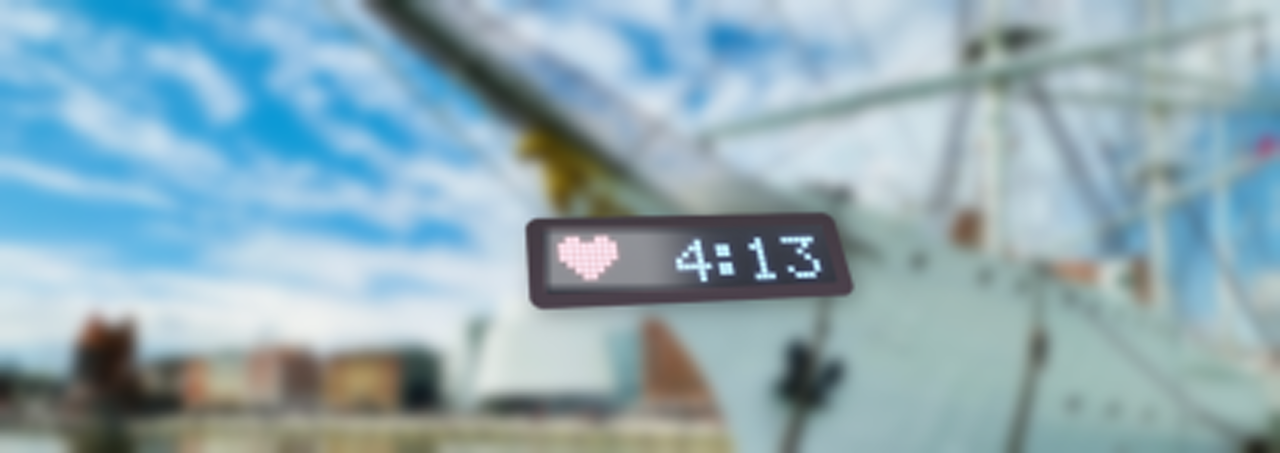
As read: h=4 m=13
